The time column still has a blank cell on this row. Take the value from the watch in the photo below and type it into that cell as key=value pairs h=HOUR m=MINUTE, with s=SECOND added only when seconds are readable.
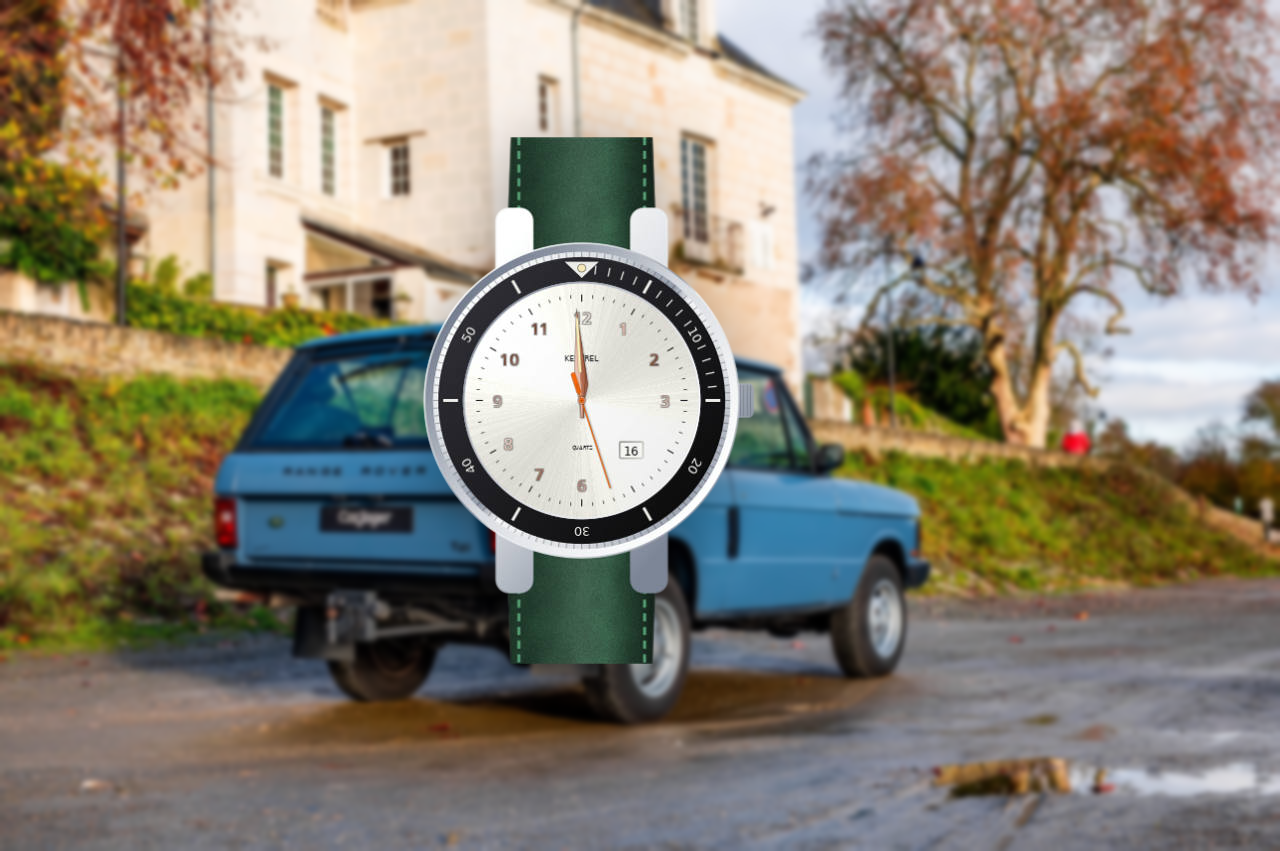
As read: h=11 m=59 s=27
